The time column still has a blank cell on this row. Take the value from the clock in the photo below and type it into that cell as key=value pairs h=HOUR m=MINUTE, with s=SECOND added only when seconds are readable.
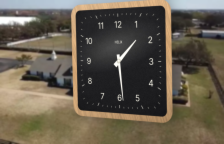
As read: h=1 m=29
